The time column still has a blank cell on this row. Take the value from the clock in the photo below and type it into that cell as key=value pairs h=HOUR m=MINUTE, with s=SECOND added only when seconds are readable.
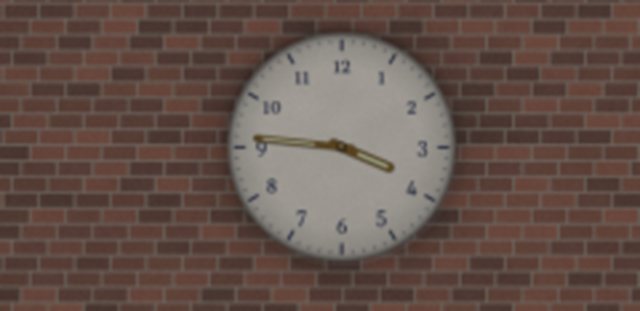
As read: h=3 m=46
